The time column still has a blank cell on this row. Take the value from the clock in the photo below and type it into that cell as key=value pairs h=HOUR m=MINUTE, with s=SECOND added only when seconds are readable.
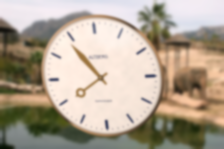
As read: h=7 m=54
